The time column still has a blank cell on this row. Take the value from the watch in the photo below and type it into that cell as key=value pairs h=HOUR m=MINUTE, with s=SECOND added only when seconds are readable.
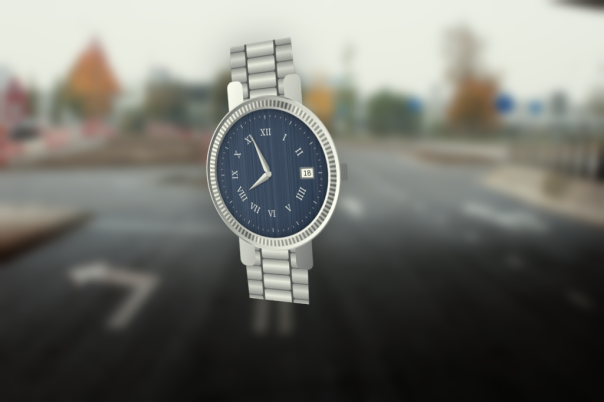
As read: h=7 m=56
